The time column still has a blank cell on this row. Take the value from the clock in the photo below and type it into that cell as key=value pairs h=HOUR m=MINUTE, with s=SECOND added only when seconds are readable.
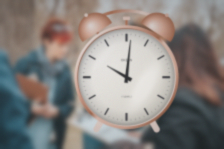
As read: h=10 m=1
